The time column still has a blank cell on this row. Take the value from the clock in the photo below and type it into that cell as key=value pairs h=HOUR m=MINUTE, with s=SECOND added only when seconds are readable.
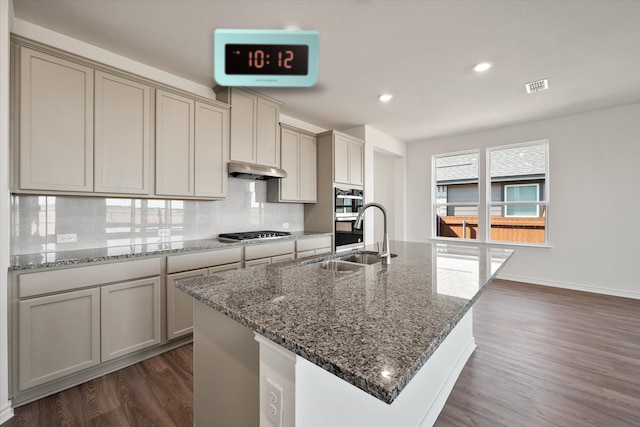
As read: h=10 m=12
